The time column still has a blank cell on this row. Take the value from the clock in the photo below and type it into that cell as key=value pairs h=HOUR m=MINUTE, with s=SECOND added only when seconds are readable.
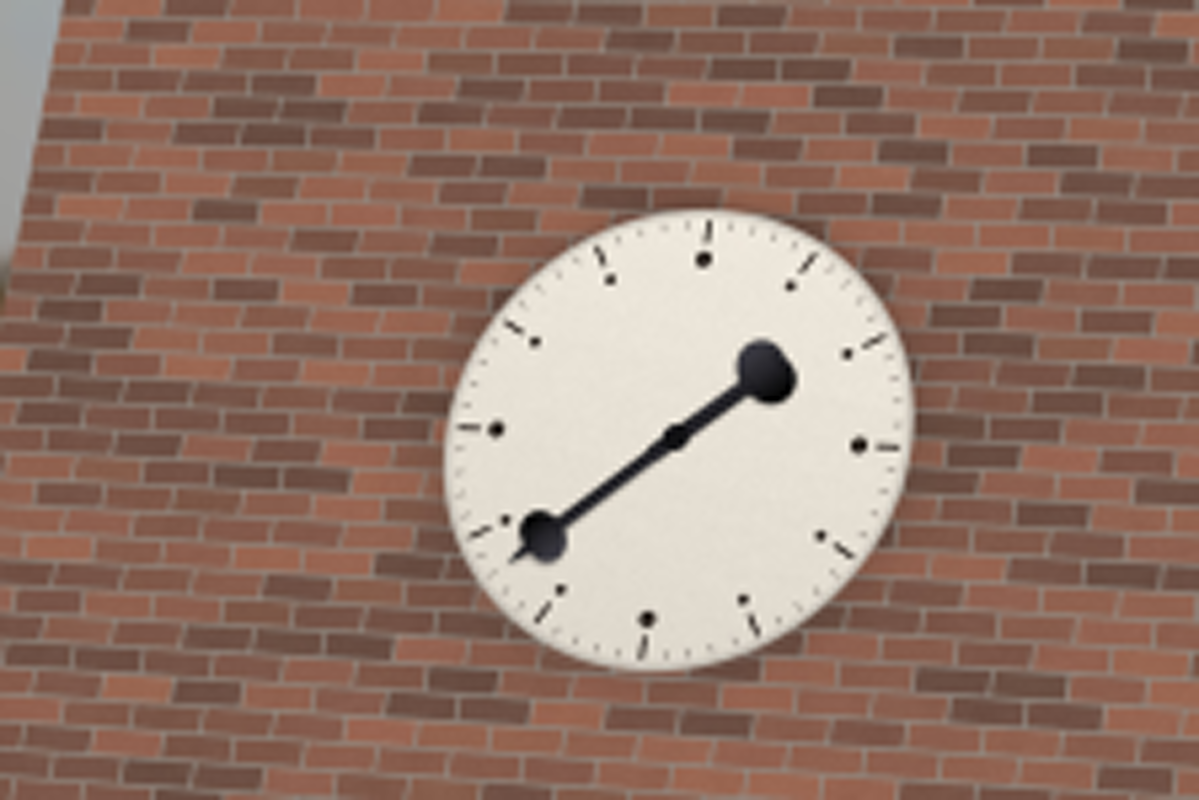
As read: h=1 m=38
